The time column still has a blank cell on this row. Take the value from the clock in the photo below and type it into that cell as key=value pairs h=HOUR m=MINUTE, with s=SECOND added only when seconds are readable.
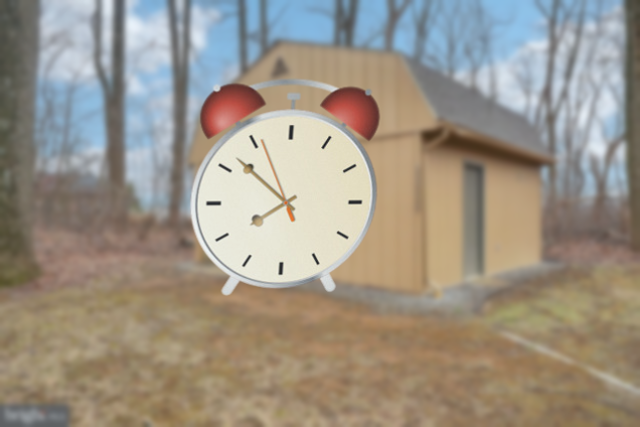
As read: h=7 m=51 s=56
